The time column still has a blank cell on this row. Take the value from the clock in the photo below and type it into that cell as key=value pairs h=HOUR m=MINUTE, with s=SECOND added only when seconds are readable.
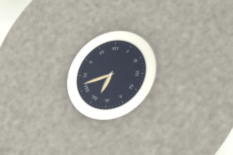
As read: h=6 m=42
